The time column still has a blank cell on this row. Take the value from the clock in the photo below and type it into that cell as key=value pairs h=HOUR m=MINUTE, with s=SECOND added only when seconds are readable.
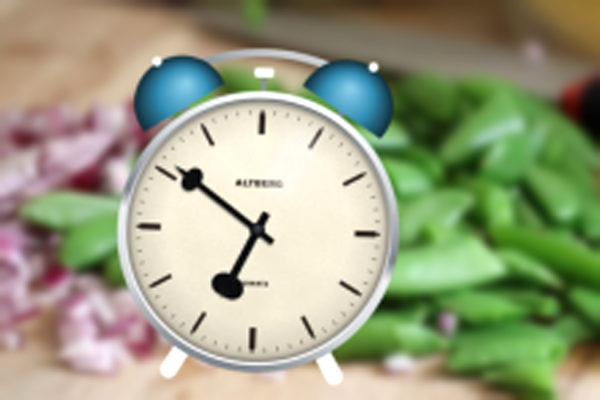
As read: h=6 m=51
